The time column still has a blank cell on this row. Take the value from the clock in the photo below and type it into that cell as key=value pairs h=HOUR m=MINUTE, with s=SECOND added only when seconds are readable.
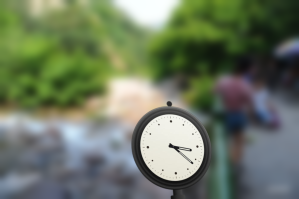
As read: h=3 m=22
